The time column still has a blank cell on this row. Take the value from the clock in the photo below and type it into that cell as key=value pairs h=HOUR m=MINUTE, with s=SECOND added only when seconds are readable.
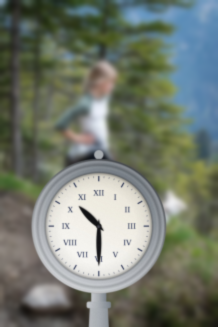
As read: h=10 m=30
